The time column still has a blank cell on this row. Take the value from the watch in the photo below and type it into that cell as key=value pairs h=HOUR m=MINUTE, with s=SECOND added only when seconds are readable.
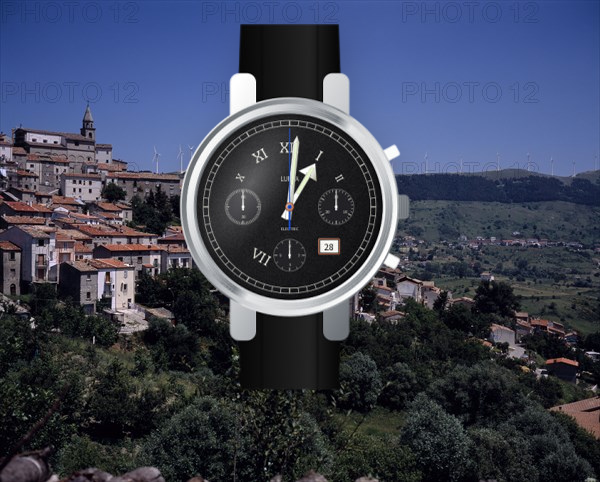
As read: h=1 m=1
